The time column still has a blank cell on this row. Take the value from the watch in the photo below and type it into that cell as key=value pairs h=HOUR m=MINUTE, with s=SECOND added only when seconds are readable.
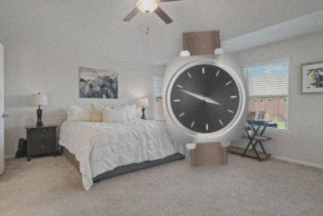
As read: h=3 m=49
